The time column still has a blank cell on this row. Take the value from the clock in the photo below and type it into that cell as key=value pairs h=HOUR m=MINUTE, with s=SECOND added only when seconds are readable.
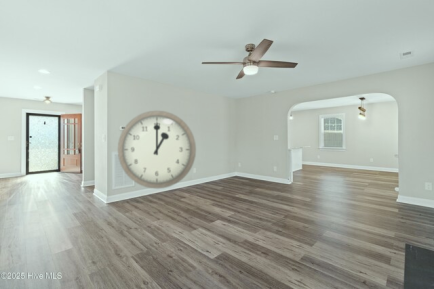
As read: h=1 m=0
